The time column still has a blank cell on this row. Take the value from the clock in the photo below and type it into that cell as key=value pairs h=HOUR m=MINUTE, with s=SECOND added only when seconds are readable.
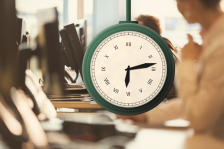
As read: h=6 m=13
